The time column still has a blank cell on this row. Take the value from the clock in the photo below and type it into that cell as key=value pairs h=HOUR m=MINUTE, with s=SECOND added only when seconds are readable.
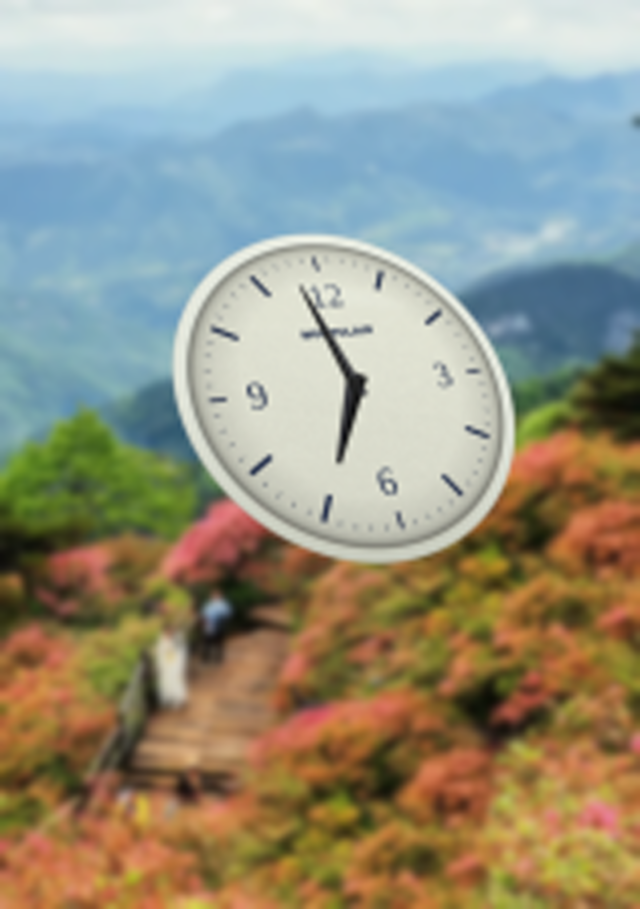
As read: h=6 m=58
